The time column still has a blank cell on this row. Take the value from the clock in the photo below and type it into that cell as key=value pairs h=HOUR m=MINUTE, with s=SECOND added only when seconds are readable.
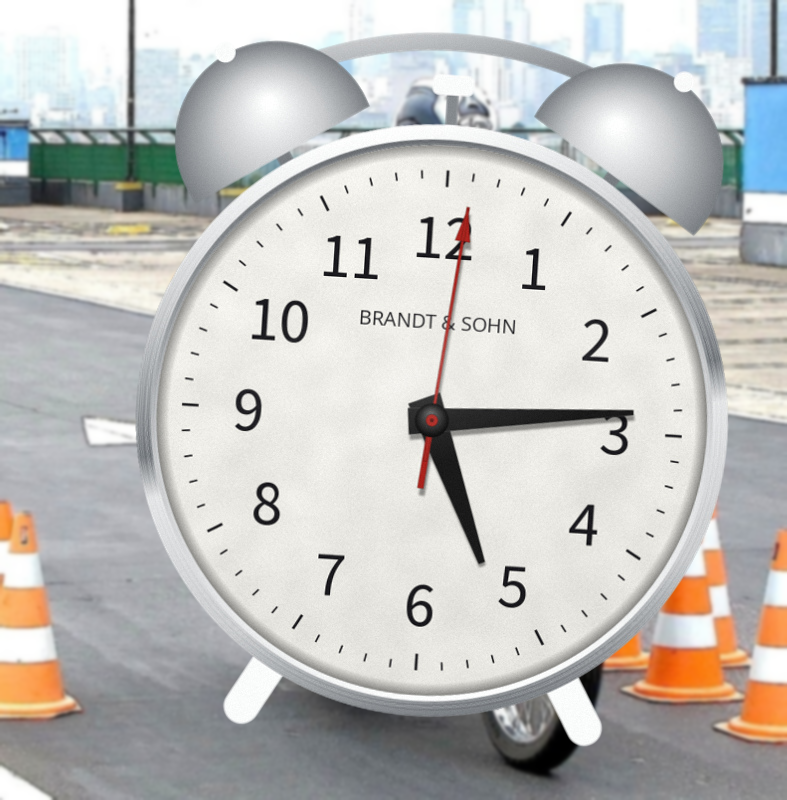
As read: h=5 m=14 s=1
